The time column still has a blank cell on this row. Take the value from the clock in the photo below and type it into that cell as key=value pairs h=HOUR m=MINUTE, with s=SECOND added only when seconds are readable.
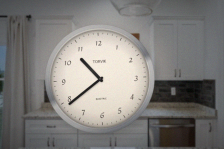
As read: h=10 m=39
